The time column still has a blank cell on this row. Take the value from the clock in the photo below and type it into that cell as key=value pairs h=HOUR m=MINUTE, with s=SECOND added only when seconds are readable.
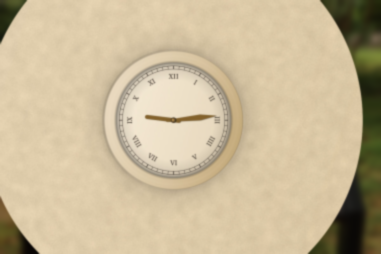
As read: h=9 m=14
